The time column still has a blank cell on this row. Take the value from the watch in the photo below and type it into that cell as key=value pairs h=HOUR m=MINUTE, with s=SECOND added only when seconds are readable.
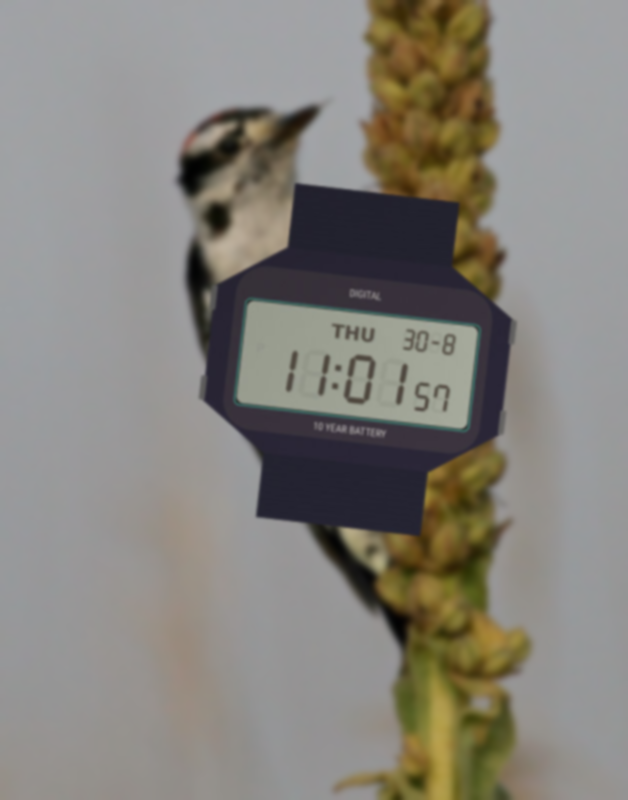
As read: h=11 m=1 s=57
